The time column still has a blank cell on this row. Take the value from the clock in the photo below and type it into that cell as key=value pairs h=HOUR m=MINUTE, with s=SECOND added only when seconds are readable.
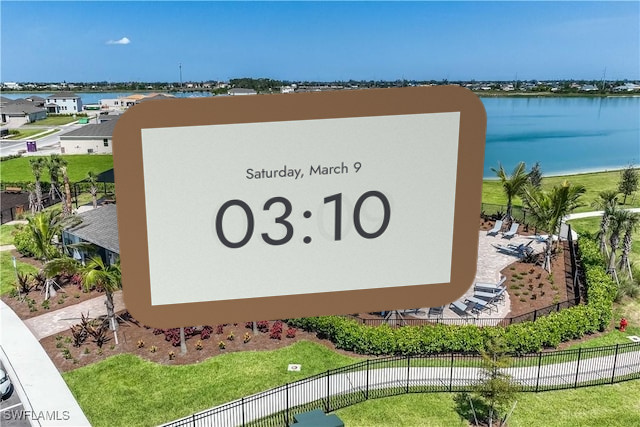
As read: h=3 m=10
